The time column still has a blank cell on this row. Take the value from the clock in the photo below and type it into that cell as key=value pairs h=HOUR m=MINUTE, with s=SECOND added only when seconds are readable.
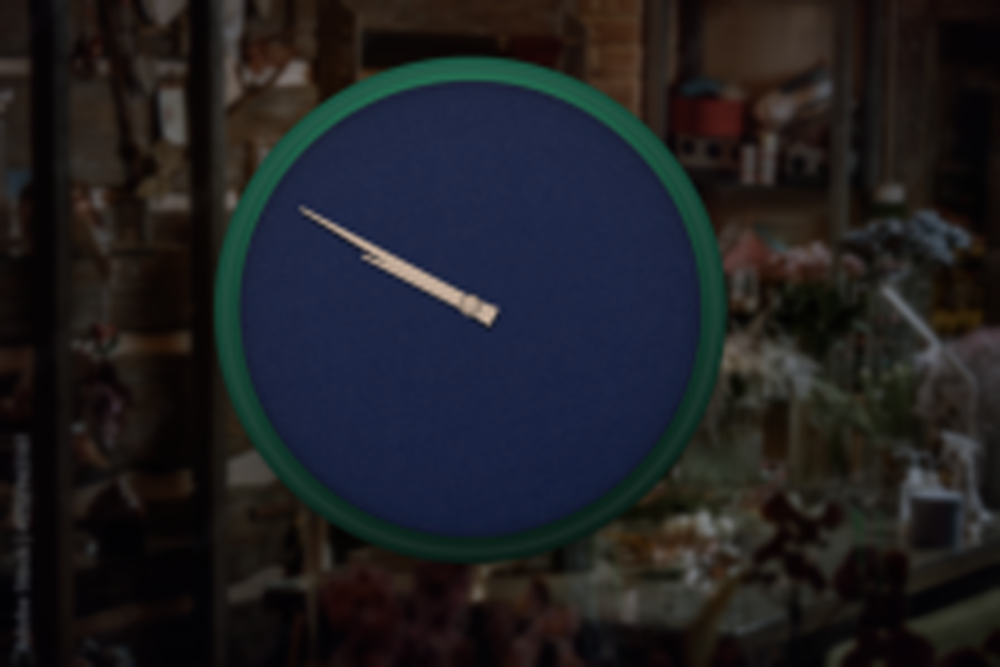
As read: h=9 m=50
